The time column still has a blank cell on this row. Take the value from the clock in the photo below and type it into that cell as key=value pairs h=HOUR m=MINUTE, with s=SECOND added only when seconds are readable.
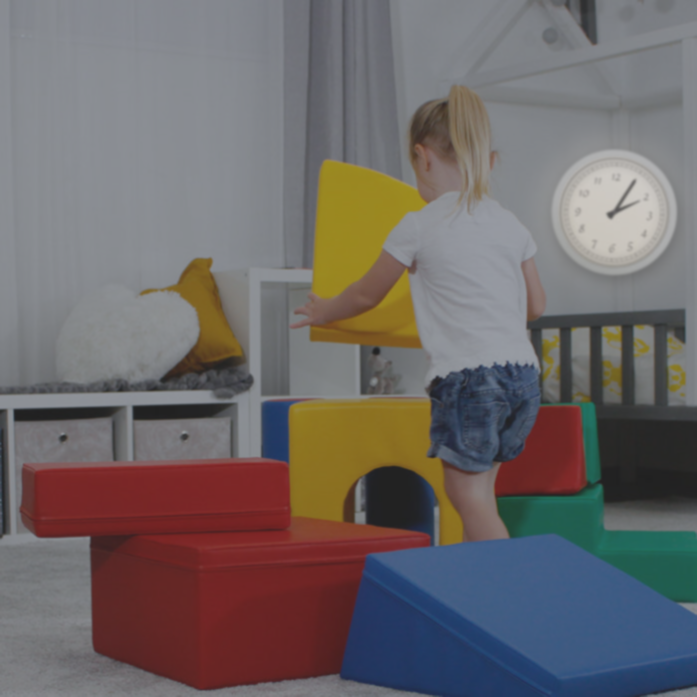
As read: h=2 m=5
